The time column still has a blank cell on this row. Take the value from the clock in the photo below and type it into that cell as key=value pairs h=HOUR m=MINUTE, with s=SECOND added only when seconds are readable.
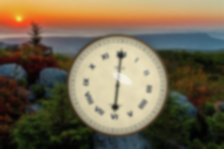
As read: h=6 m=0
